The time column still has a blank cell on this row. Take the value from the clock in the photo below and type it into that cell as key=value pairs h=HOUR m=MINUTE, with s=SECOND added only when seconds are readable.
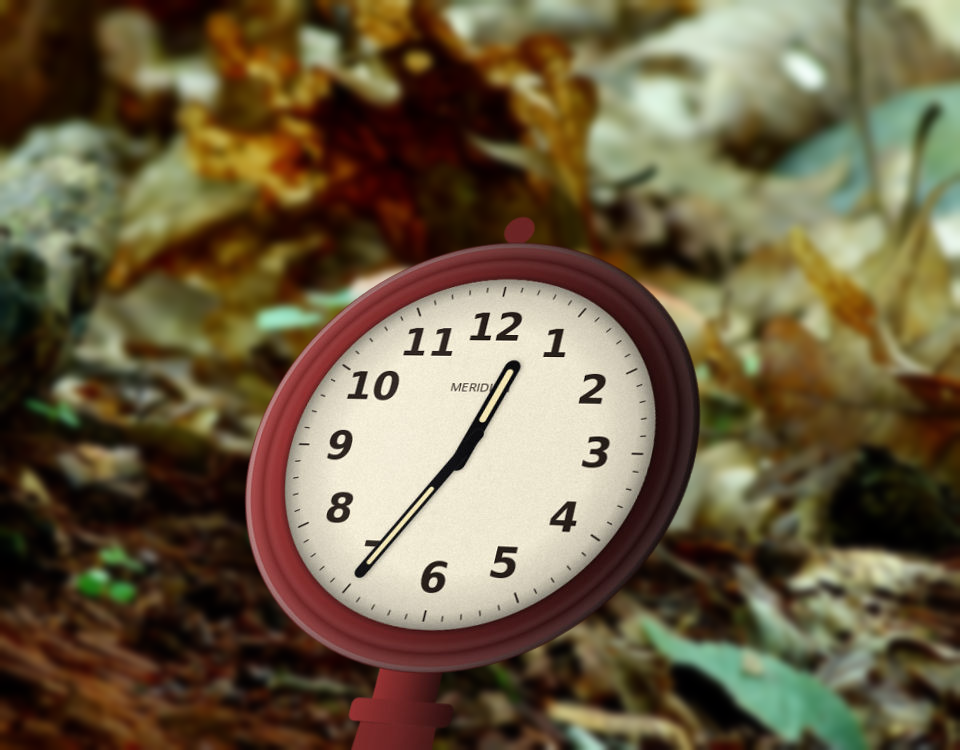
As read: h=12 m=35
